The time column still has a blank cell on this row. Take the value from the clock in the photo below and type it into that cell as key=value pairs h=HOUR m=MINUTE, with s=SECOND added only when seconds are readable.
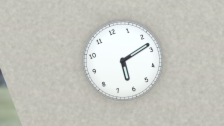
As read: h=6 m=13
